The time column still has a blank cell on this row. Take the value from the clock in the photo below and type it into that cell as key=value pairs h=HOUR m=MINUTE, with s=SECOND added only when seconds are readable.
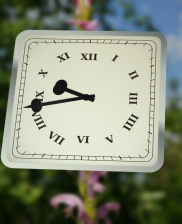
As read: h=9 m=43
